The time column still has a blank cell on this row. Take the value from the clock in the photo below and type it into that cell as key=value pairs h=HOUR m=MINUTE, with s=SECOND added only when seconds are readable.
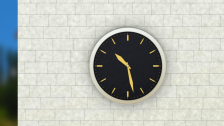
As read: h=10 m=28
